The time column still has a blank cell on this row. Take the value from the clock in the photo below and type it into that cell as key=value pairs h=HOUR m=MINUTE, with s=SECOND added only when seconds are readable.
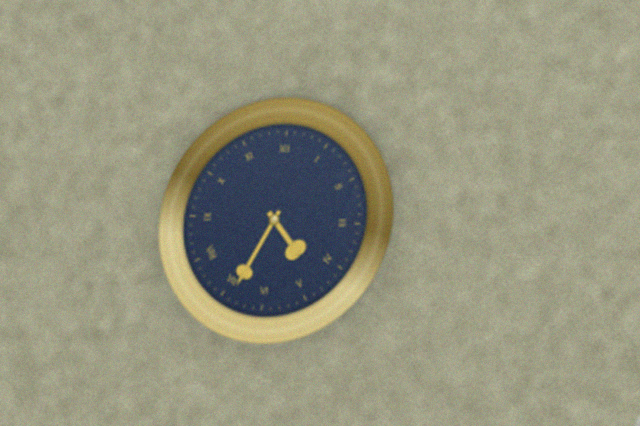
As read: h=4 m=34
